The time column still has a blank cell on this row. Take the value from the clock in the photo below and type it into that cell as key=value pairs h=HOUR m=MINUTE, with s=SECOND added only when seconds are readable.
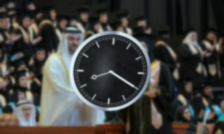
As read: h=8 m=20
